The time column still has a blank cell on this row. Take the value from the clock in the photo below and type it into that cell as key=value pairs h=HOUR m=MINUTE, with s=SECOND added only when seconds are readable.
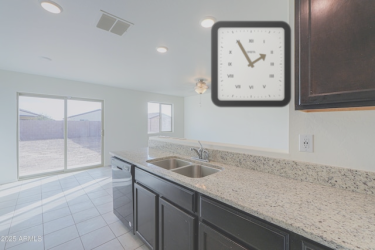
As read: h=1 m=55
